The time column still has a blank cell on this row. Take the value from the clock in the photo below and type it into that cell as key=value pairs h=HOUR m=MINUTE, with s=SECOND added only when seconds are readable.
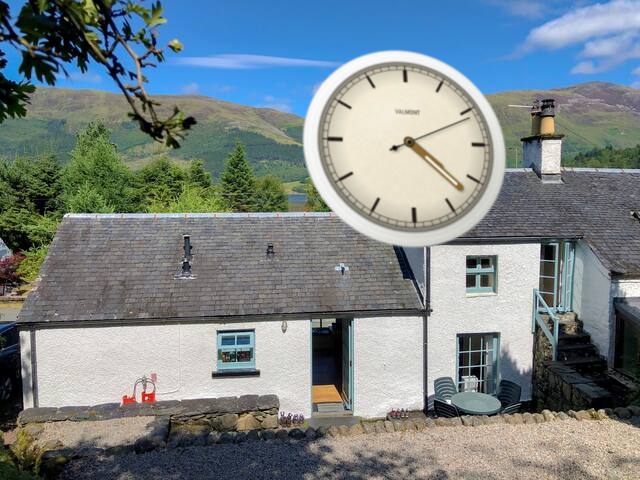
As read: h=4 m=22 s=11
